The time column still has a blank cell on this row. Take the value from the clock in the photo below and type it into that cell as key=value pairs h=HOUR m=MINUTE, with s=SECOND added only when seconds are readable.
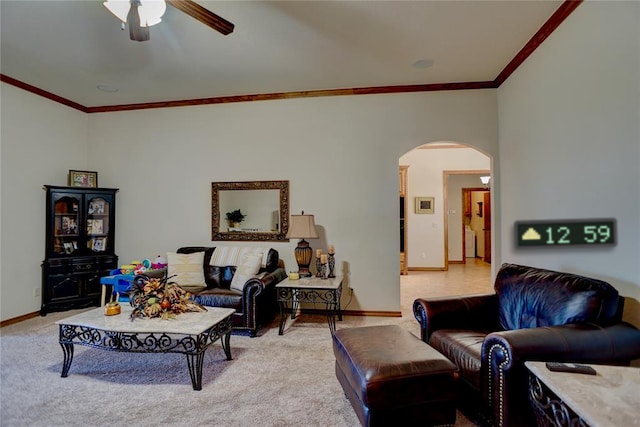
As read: h=12 m=59
